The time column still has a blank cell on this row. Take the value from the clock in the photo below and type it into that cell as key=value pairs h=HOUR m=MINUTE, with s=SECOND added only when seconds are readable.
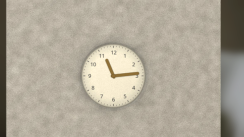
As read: h=11 m=14
